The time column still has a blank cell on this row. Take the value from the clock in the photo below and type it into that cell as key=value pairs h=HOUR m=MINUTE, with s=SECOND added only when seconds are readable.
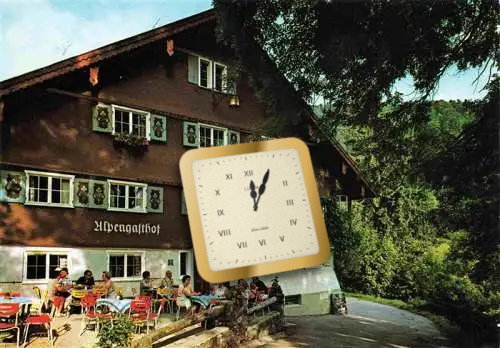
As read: h=12 m=5
